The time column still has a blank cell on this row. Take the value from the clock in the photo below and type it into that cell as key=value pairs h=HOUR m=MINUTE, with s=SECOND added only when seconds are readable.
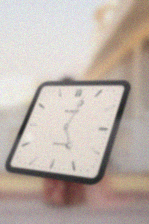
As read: h=5 m=2
